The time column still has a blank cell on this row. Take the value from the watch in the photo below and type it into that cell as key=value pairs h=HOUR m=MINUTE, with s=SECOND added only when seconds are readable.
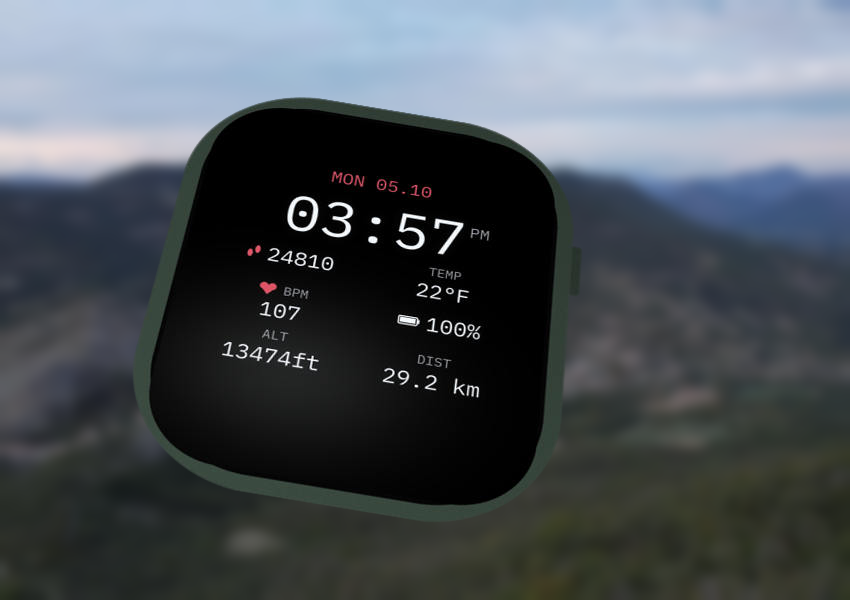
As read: h=3 m=57
